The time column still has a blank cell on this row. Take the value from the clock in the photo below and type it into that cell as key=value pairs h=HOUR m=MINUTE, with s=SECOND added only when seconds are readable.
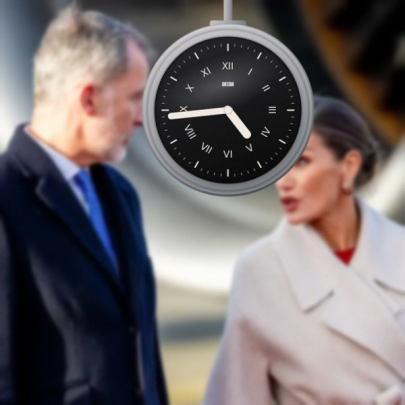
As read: h=4 m=44
